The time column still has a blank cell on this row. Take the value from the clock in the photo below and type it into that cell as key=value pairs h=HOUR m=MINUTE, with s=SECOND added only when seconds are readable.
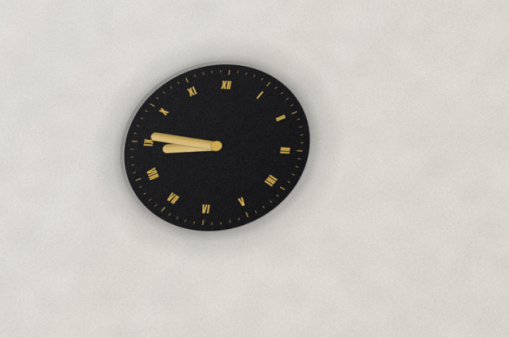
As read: h=8 m=46
